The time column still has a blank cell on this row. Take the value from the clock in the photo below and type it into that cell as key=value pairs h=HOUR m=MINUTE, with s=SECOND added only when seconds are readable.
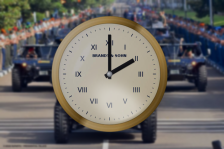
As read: h=2 m=0
